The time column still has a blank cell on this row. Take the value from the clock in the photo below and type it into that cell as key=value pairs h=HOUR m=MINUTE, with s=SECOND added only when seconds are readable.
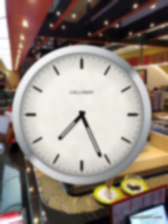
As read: h=7 m=26
